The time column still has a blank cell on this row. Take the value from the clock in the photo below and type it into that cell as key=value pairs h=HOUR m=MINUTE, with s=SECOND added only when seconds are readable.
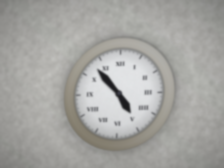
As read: h=4 m=53
